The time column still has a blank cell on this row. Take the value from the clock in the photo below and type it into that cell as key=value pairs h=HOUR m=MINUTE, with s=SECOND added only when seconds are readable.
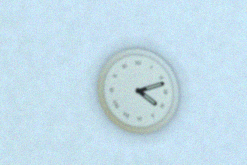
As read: h=4 m=12
